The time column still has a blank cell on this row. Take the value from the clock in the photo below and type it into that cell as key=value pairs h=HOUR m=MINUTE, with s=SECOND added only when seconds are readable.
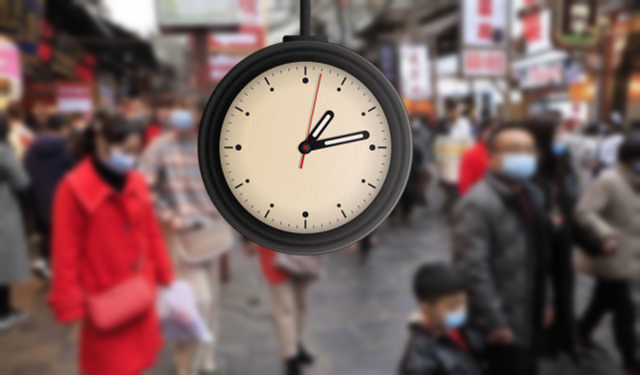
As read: h=1 m=13 s=2
